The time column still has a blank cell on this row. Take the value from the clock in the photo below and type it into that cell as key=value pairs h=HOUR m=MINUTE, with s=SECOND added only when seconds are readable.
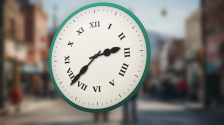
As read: h=2 m=38
